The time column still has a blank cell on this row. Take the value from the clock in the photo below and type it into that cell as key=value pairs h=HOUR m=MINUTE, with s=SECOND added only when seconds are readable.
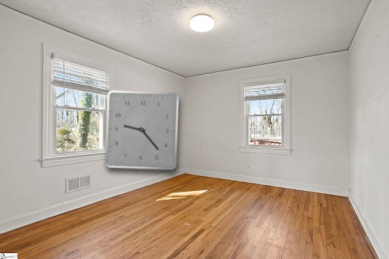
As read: h=9 m=23
